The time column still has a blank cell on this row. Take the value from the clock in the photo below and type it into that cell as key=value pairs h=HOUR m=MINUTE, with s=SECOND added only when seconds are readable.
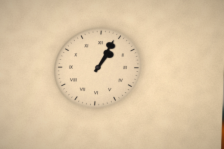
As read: h=1 m=4
